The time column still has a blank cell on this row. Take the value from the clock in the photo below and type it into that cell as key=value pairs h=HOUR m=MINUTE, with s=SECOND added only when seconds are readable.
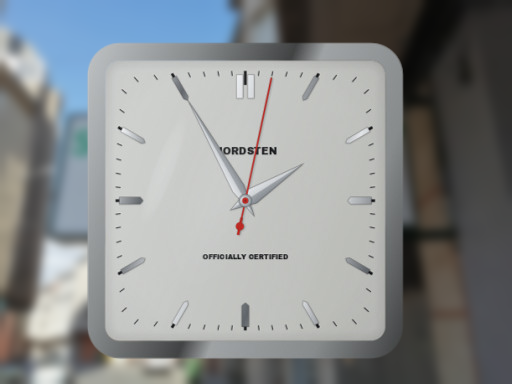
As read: h=1 m=55 s=2
